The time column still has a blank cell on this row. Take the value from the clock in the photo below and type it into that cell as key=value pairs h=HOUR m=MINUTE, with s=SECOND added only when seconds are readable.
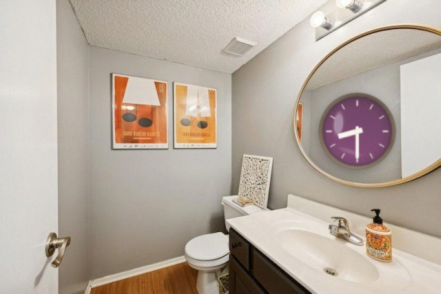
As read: h=8 m=30
